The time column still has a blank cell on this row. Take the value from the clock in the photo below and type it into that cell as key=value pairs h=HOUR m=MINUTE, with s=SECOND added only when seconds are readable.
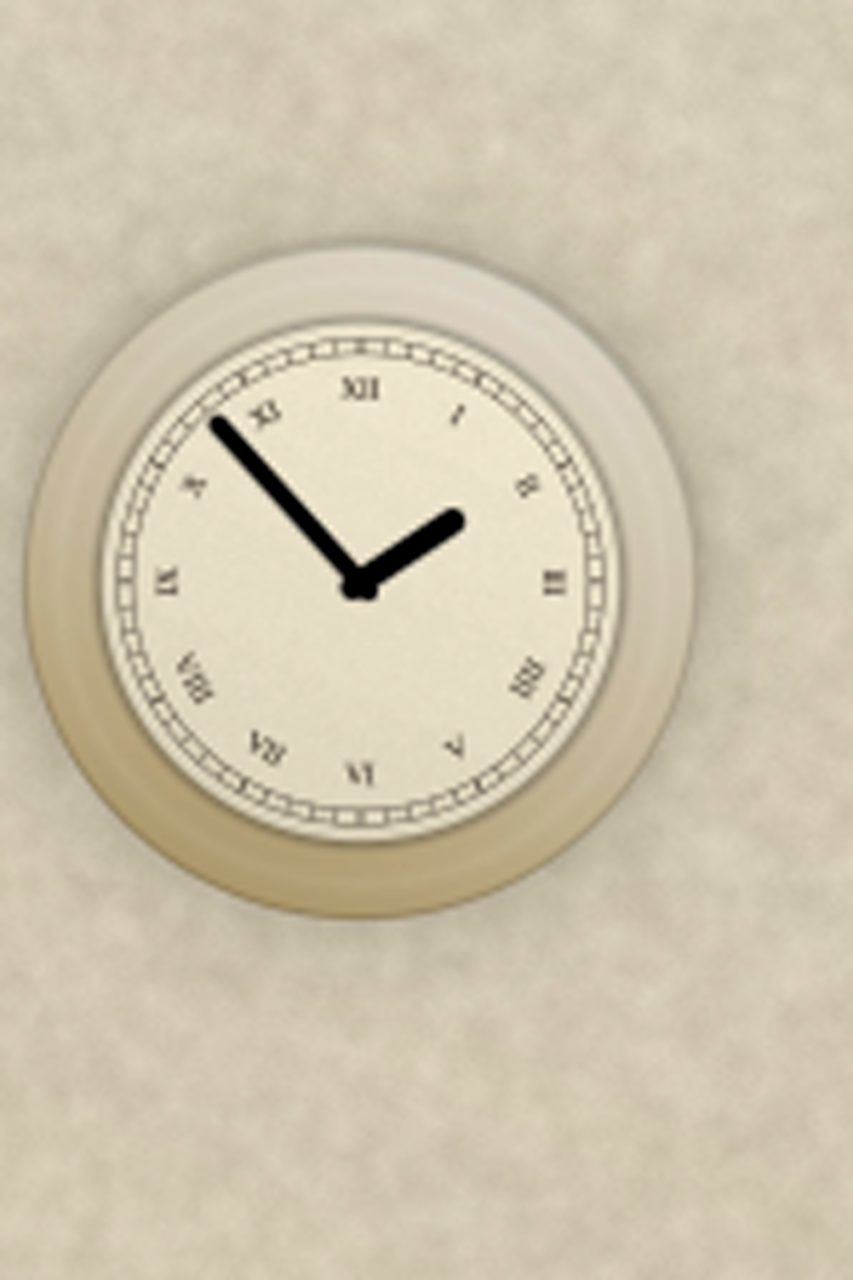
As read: h=1 m=53
